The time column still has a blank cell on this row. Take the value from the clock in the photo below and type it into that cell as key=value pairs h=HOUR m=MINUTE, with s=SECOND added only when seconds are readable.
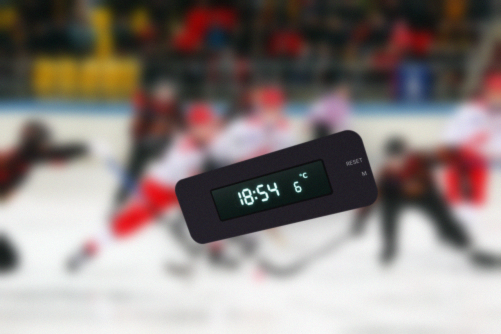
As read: h=18 m=54
